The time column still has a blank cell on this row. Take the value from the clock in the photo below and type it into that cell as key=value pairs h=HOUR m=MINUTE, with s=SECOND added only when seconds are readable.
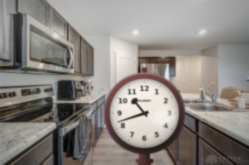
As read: h=10 m=42
